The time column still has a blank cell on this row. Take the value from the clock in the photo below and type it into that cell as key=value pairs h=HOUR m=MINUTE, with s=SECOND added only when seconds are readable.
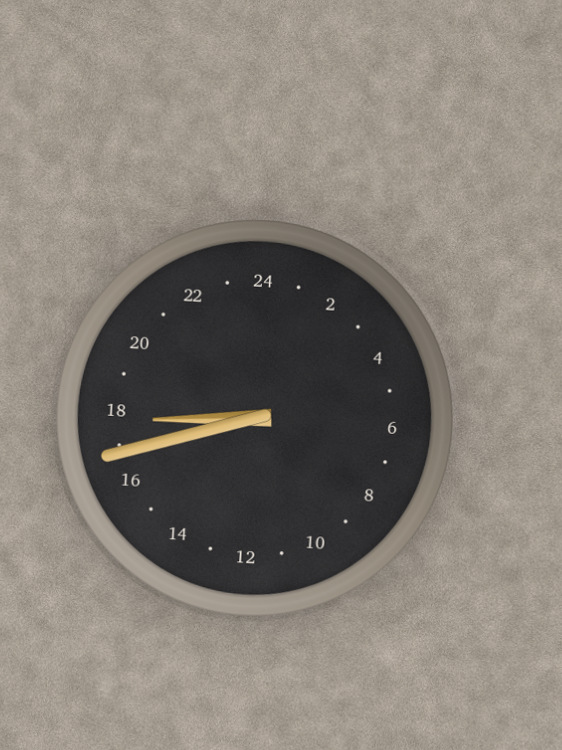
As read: h=17 m=42
